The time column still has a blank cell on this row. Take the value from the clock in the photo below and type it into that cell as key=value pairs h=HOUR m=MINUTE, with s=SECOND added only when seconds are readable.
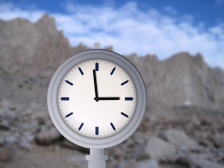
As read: h=2 m=59
